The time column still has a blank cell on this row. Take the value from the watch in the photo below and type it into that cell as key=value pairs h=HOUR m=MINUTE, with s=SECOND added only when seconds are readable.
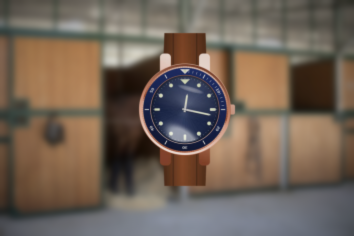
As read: h=12 m=17
